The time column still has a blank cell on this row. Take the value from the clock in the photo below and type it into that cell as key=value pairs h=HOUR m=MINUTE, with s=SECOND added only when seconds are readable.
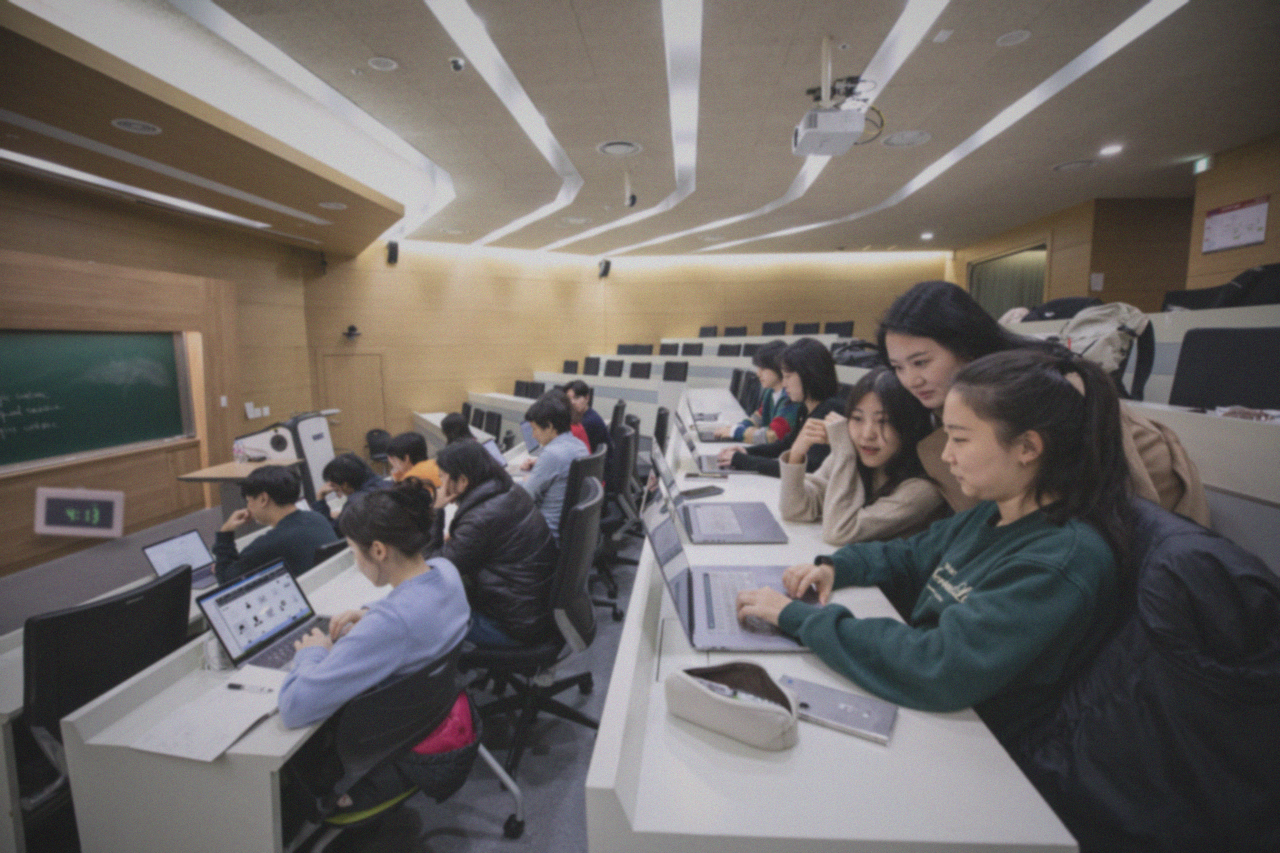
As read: h=4 m=13
